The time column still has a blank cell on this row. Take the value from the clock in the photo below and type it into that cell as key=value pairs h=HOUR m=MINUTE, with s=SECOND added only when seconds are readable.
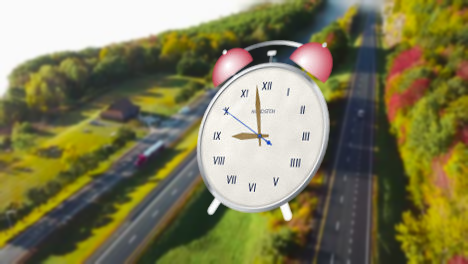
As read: h=8 m=57 s=50
